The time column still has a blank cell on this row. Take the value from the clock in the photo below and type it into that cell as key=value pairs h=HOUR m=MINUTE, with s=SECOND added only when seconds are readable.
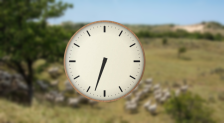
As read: h=6 m=33
